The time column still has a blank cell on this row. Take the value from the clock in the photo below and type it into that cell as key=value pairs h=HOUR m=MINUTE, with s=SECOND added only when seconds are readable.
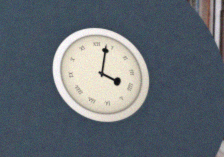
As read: h=4 m=3
